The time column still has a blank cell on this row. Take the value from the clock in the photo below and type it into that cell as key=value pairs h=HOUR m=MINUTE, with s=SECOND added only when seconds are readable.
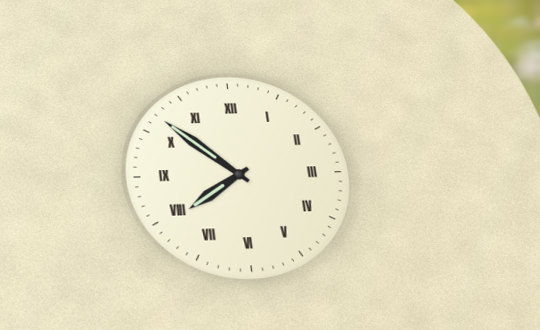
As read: h=7 m=52
